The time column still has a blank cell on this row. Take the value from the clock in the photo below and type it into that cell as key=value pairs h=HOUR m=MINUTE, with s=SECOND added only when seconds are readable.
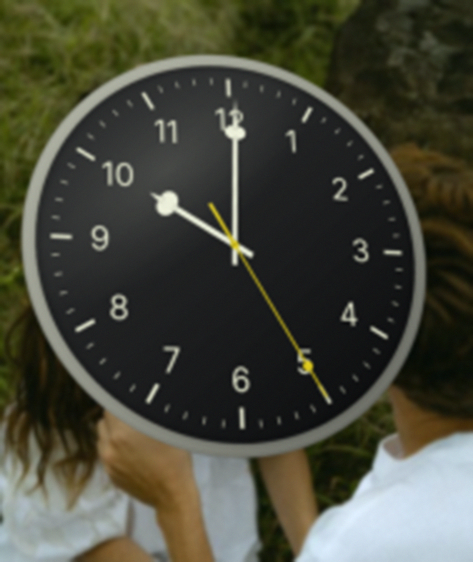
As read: h=10 m=0 s=25
